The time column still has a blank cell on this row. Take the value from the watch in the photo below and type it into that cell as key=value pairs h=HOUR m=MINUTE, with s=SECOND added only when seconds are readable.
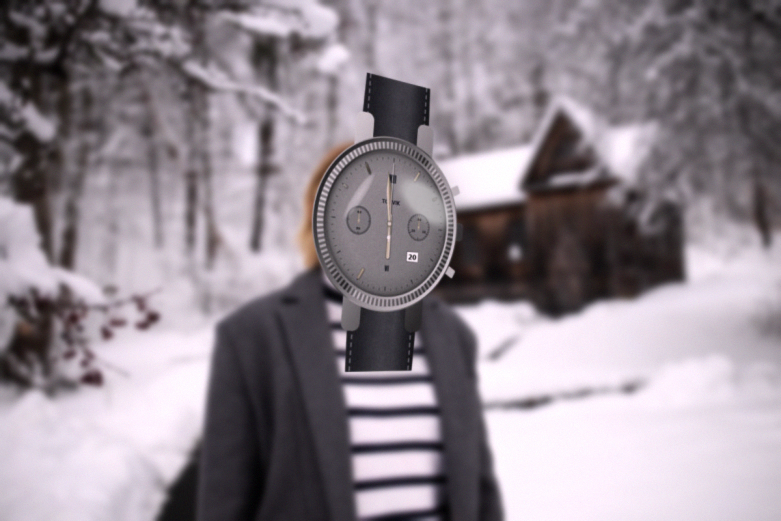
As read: h=5 m=59
